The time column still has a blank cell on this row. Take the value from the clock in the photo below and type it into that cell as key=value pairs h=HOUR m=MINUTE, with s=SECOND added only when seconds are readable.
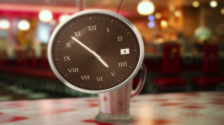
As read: h=4 m=53
